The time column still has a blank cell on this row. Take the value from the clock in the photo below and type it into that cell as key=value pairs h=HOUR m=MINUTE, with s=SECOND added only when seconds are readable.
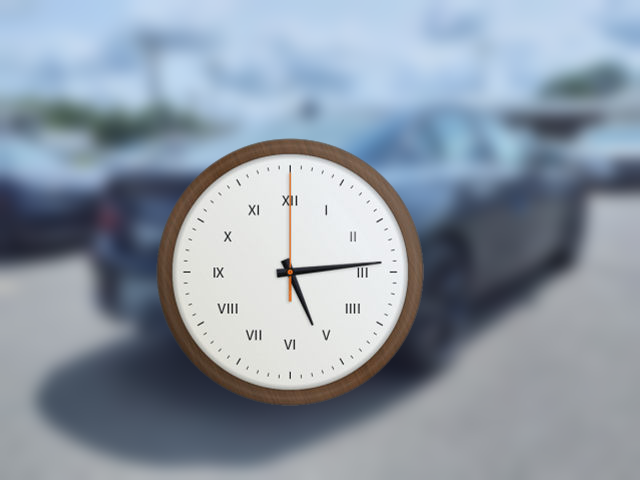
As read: h=5 m=14 s=0
